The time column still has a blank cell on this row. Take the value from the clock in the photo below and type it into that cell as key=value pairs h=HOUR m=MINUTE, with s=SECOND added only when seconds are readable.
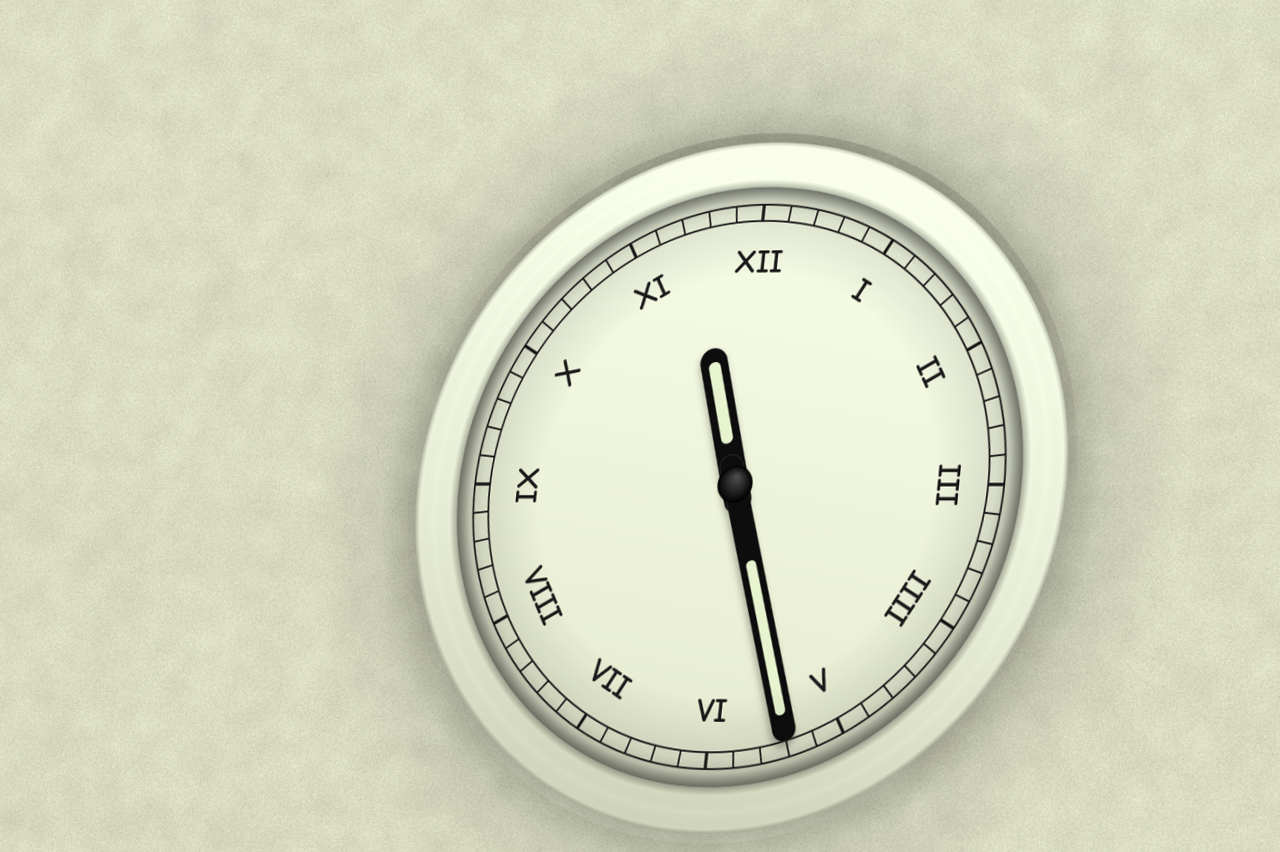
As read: h=11 m=27
